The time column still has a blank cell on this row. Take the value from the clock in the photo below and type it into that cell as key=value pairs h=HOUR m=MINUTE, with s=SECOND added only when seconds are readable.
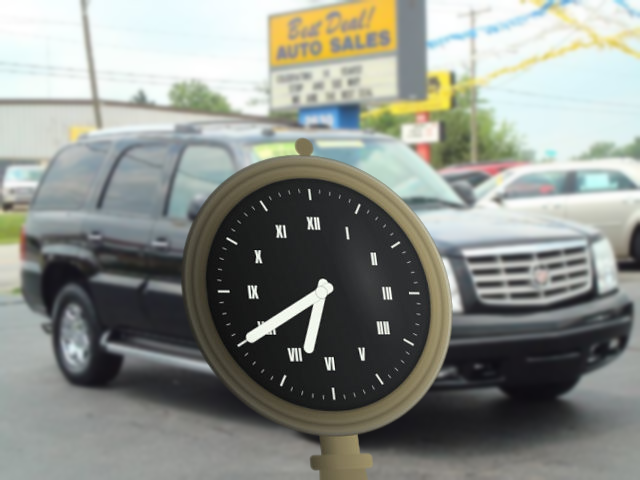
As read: h=6 m=40
